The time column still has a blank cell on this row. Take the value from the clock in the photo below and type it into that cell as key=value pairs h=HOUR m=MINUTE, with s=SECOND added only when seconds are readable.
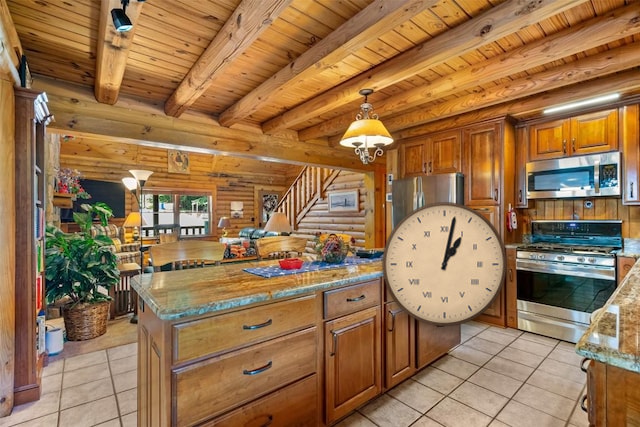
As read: h=1 m=2
